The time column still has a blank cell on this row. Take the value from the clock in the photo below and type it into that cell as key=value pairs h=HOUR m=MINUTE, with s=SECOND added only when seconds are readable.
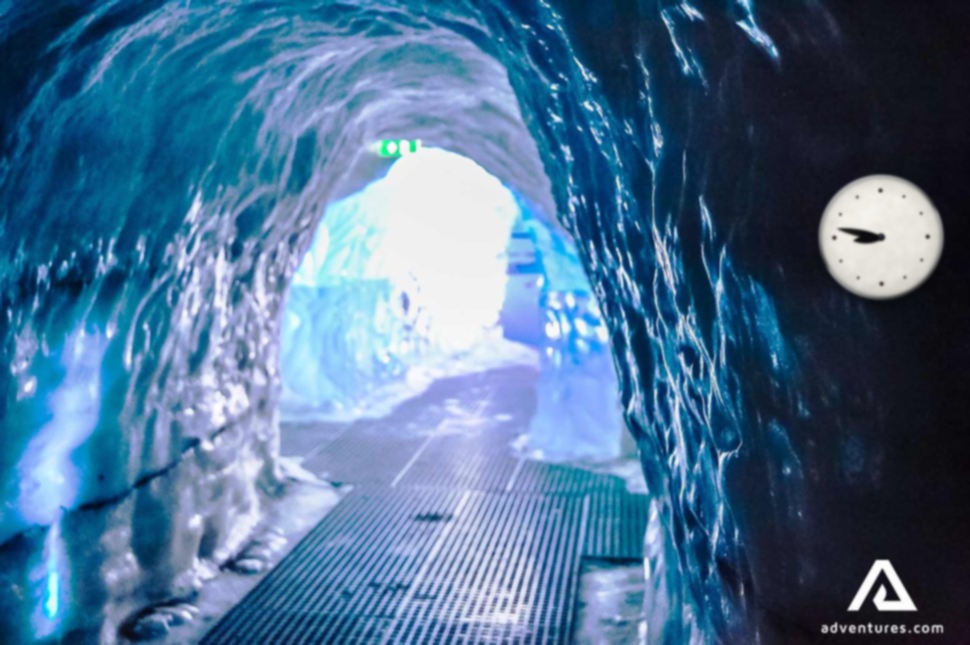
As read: h=8 m=47
